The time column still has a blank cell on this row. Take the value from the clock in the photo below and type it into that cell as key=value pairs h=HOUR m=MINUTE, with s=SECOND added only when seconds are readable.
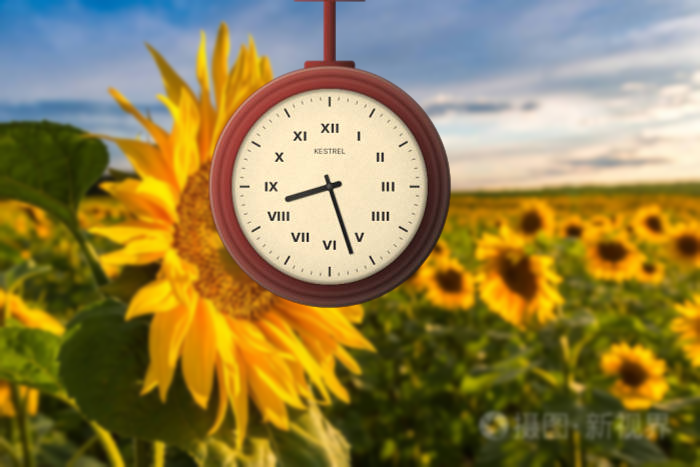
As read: h=8 m=27
